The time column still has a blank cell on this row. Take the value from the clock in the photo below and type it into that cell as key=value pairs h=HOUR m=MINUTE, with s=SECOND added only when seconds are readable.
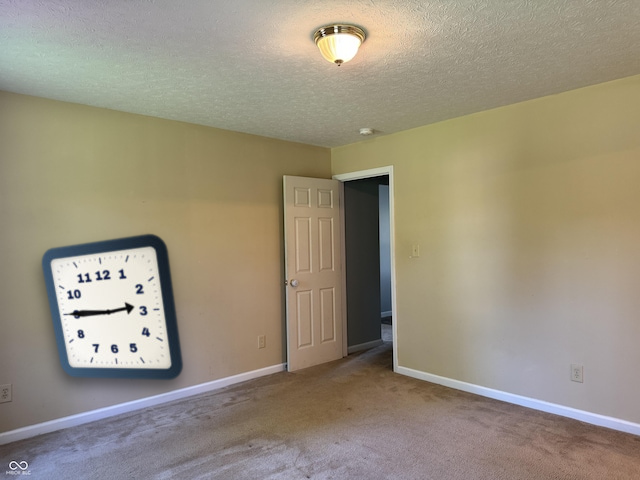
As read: h=2 m=45
